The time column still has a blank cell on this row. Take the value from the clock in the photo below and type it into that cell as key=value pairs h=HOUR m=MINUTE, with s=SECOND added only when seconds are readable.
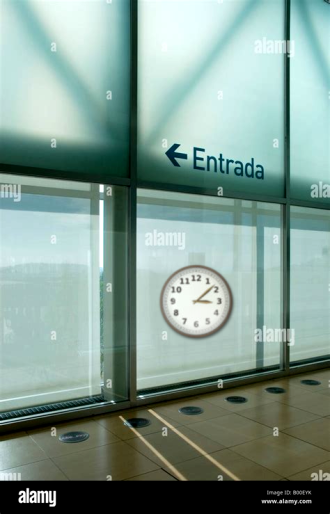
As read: h=3 m=8
